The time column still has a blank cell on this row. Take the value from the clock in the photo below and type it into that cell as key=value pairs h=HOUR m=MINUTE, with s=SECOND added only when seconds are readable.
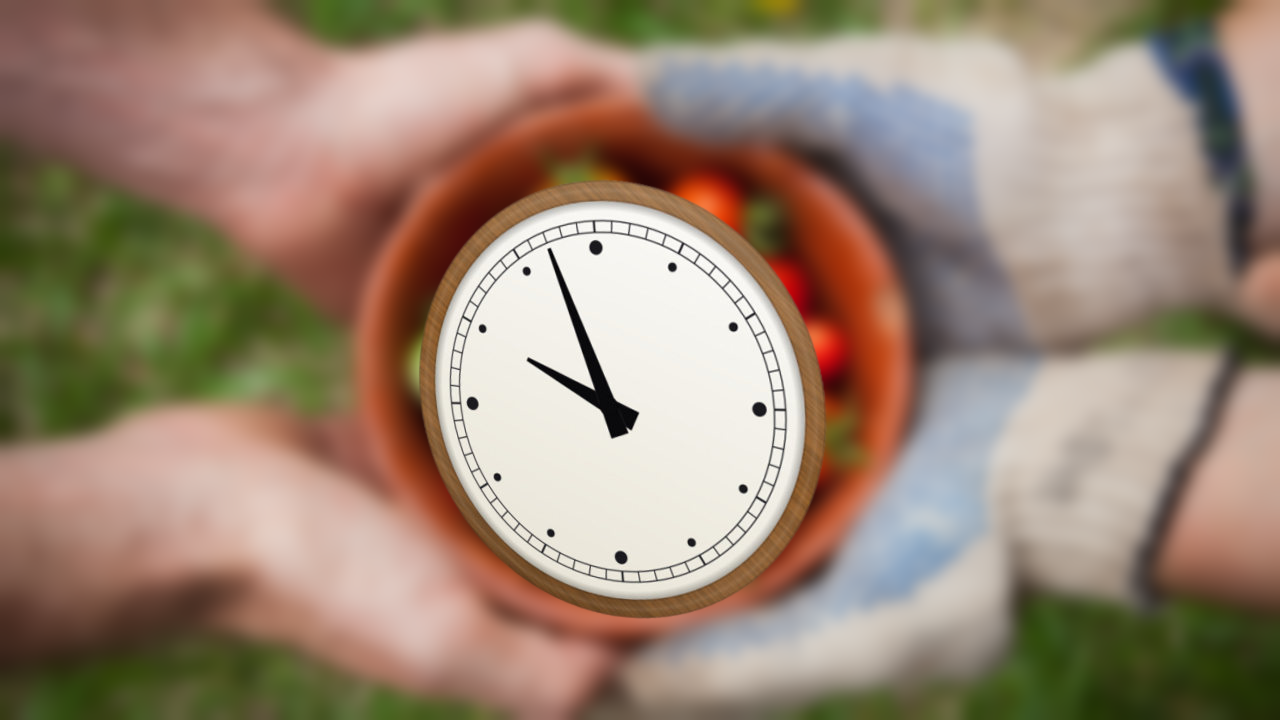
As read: h=9 m=57
